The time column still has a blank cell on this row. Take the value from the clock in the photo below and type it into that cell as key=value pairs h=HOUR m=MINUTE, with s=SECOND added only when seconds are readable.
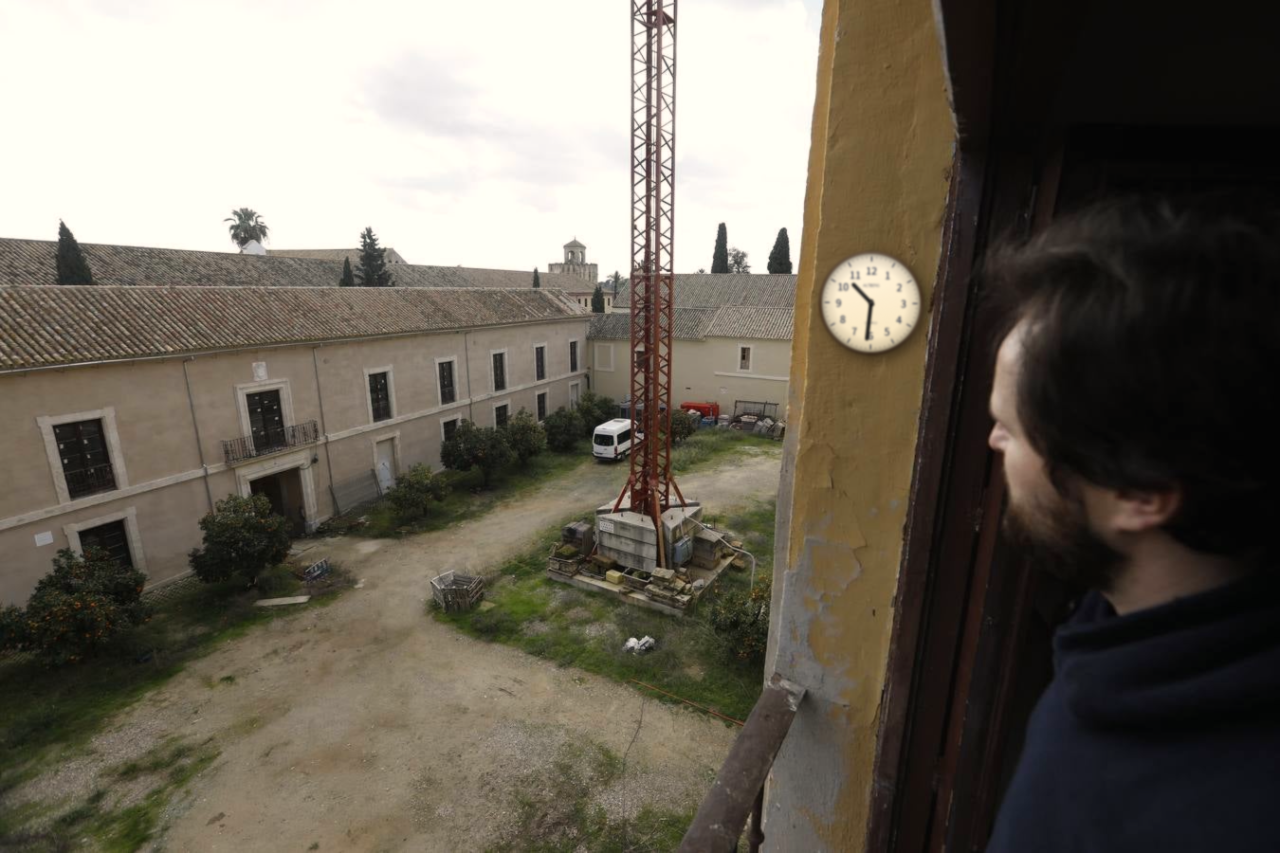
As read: h=10 m=31
